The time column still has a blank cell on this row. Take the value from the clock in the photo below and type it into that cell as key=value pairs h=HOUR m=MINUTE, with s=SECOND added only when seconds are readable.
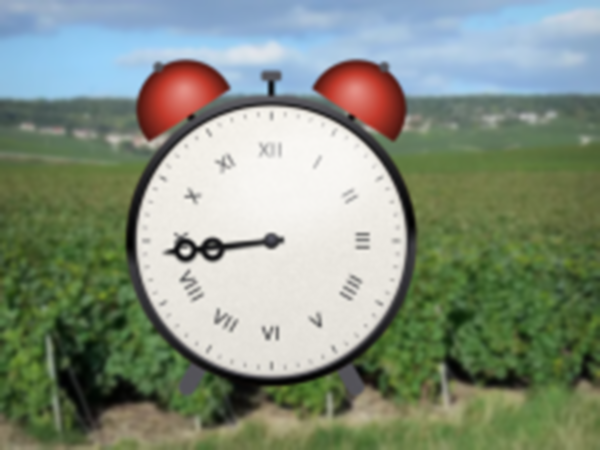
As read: h=8 m=44
